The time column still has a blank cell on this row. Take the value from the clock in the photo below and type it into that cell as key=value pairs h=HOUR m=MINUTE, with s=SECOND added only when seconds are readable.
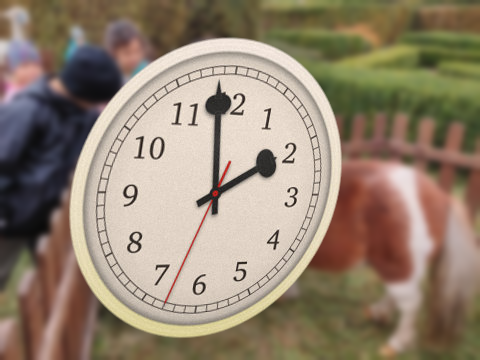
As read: h=1 m=58 s=33
